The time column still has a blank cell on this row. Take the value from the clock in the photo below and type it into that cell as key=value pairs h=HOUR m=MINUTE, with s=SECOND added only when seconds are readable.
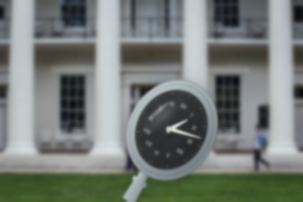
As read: h=1 m=13
